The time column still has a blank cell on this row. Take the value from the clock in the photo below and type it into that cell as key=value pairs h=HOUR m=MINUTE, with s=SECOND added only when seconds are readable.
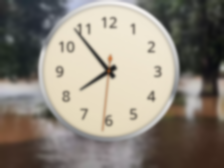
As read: h=7 m=53 s=31
